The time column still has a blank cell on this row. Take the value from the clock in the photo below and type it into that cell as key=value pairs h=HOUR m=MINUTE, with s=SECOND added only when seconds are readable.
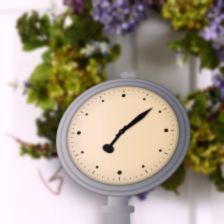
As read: h=7 m=8
